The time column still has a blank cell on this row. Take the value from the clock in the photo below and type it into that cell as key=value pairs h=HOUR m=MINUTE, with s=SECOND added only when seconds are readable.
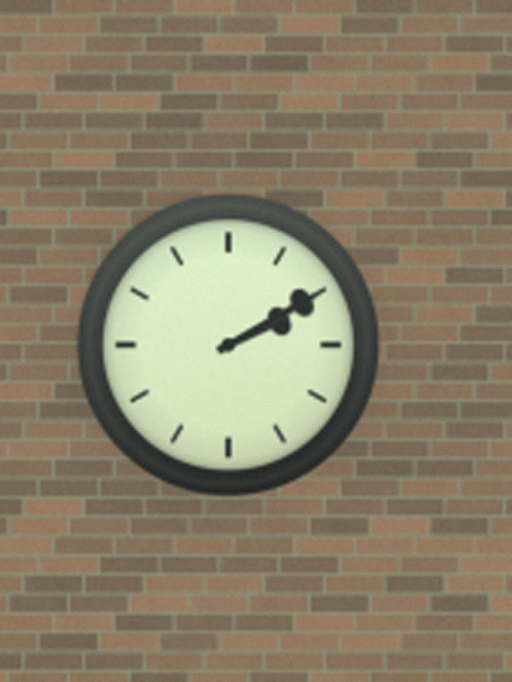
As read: h=2 m=10
